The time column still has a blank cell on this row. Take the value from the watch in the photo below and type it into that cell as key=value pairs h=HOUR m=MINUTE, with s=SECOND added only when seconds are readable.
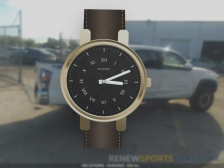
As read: h=3 m=11
